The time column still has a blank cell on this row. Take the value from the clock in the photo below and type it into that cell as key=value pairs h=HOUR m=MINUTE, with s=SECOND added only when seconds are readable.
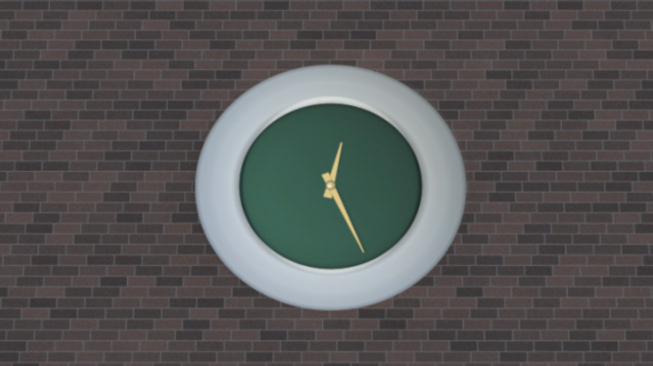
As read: h=12 m=26
